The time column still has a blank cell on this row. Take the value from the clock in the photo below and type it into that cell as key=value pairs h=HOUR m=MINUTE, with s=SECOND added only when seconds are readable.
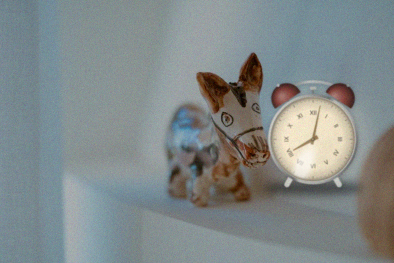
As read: h=8 m=2
